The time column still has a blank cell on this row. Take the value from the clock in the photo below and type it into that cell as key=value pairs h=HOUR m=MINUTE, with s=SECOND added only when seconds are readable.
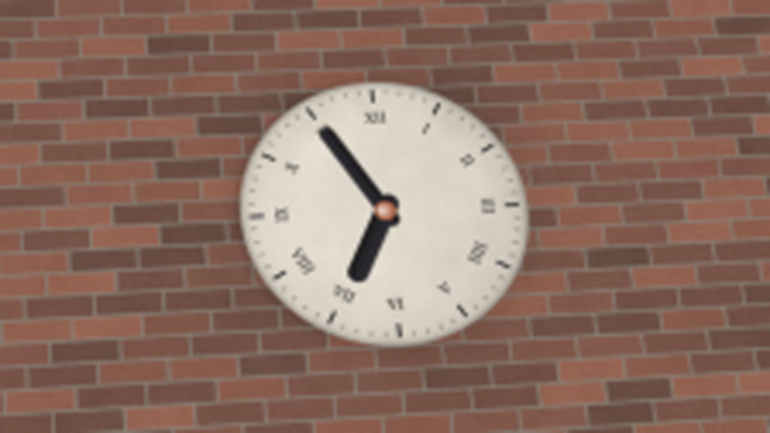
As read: h=6 m=55
